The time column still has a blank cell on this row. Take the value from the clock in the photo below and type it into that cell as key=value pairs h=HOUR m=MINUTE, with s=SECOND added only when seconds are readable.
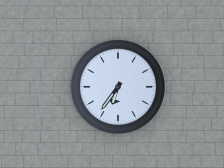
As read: h=6 m=36
